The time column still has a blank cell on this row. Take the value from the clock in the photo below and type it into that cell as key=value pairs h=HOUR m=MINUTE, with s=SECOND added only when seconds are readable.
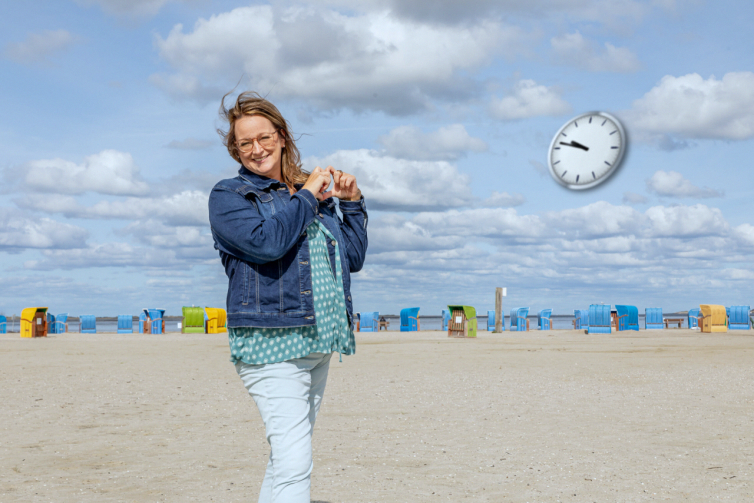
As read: h=9 m=47
